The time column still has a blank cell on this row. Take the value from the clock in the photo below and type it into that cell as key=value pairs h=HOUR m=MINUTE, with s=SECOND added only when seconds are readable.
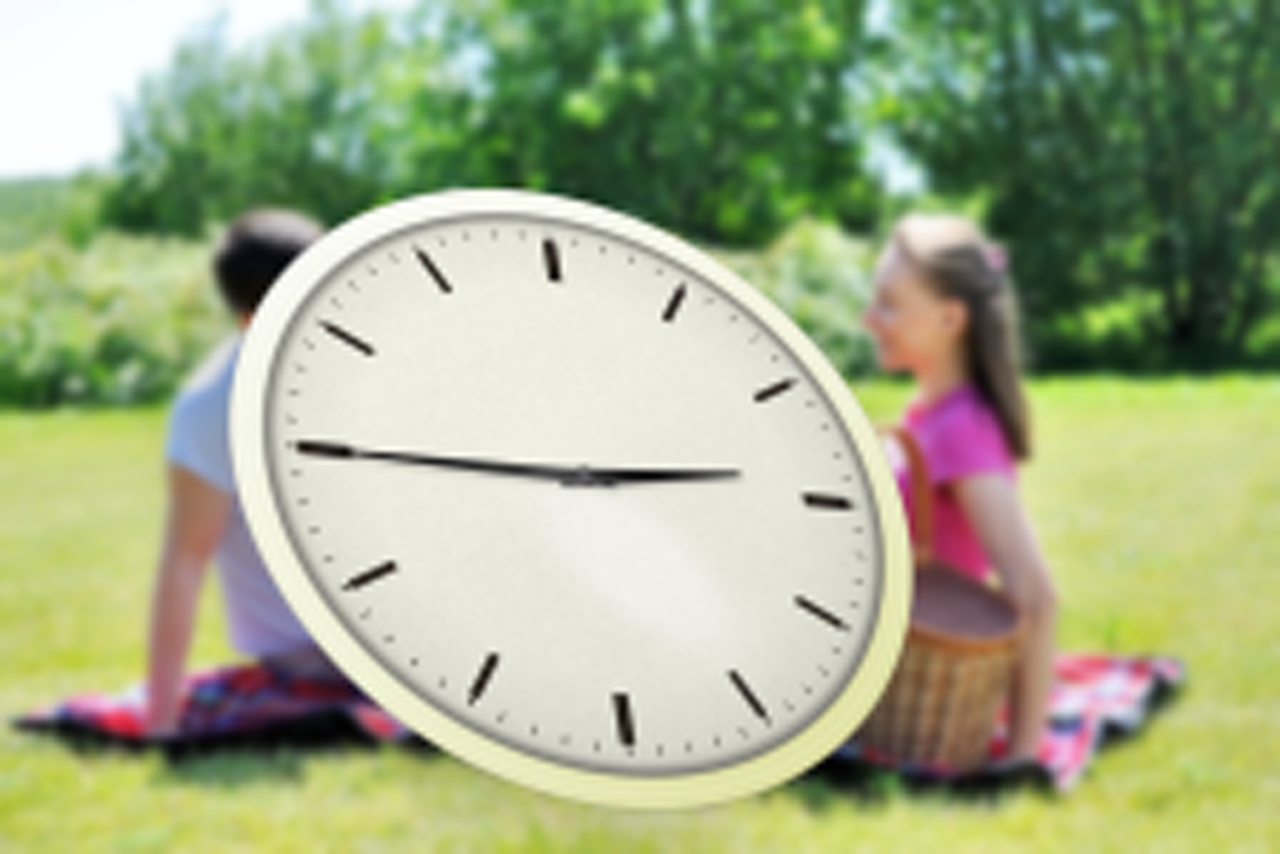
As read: h=2 m=45
